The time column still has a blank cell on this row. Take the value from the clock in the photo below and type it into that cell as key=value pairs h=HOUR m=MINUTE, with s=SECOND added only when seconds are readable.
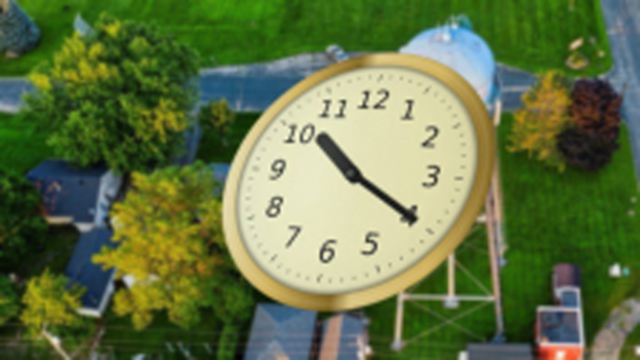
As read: h=10 m=20
